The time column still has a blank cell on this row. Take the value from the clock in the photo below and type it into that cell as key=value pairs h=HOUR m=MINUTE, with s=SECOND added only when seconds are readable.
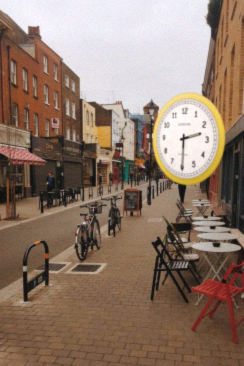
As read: h=2 m=30
